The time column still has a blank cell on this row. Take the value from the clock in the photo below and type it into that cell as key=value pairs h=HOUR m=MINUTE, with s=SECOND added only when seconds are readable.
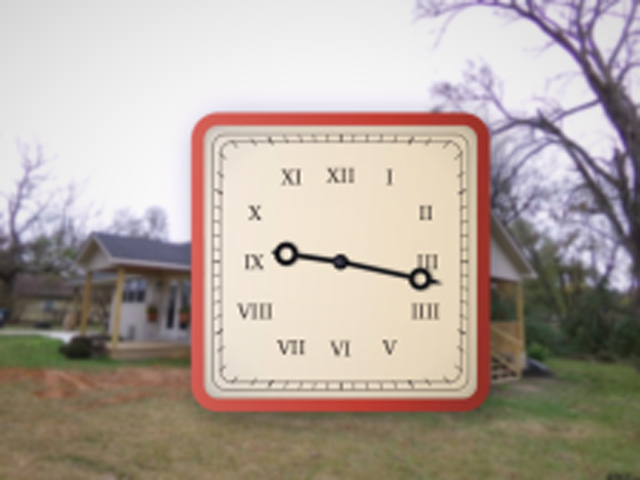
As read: h=9 m=17
